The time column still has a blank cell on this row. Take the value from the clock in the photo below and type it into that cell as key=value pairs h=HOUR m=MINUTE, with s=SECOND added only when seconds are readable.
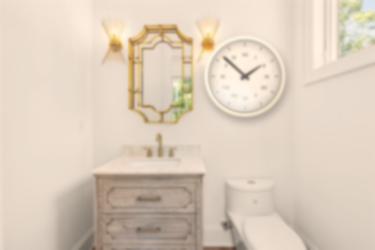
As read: h=1 m=52
